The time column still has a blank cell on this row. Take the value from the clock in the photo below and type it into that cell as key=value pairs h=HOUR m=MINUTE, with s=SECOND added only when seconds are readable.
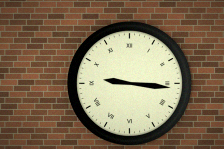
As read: h=9 m=16
